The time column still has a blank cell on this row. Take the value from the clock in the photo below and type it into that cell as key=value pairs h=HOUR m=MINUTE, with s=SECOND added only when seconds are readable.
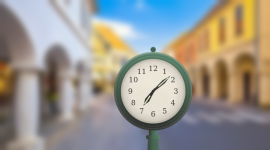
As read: h=7 m=8
